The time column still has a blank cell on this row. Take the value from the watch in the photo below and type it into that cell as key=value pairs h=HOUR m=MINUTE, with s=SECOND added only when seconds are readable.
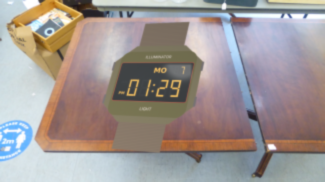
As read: h=1 m=29
